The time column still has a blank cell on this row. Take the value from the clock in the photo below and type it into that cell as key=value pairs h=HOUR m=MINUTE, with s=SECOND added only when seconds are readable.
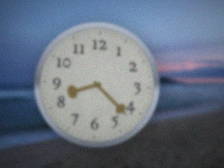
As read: h=8 m=22
